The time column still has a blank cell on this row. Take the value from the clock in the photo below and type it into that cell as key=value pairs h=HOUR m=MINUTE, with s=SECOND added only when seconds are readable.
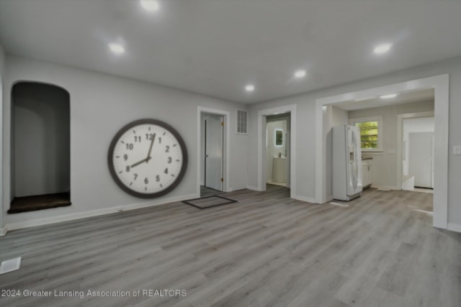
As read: h=8 m=2
